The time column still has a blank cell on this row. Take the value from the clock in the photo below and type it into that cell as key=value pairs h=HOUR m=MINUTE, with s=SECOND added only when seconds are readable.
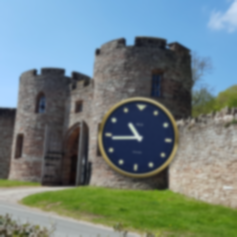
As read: h=10 m=44
